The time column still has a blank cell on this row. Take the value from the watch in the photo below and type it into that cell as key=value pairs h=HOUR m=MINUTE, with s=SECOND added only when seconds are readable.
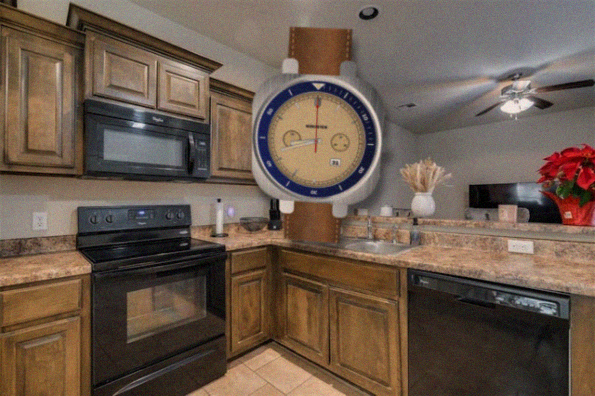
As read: h=8 m=42
